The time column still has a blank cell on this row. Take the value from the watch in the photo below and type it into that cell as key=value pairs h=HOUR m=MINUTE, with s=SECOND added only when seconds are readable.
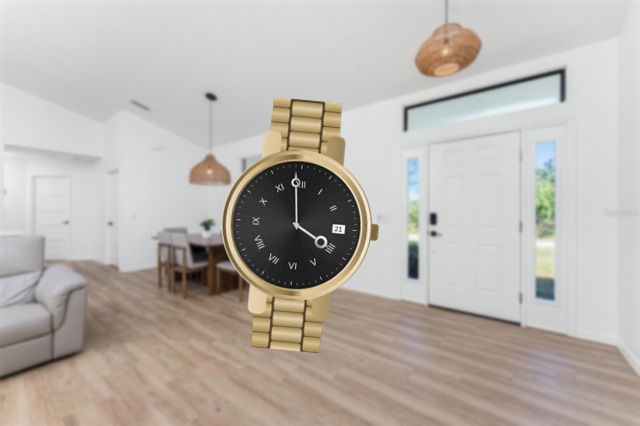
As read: h=3 m=59
